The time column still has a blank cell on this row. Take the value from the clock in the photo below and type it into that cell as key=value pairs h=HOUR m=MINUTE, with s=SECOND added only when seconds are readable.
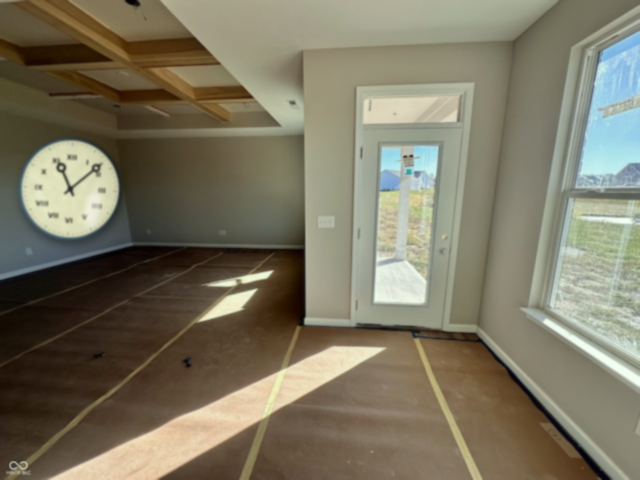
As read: h=11 m=8
